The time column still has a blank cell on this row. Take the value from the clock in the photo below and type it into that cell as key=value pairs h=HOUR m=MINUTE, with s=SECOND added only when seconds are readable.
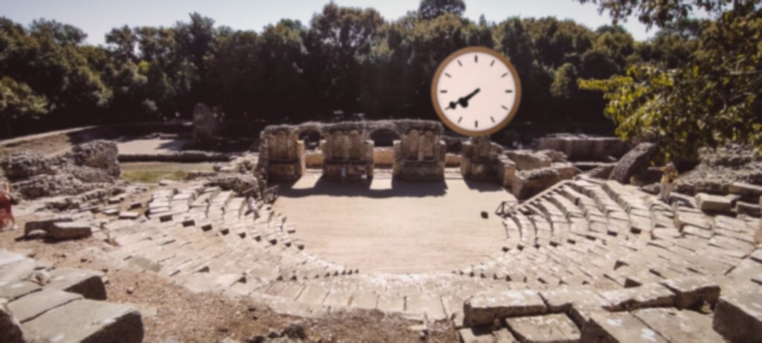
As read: h=7 m=40
